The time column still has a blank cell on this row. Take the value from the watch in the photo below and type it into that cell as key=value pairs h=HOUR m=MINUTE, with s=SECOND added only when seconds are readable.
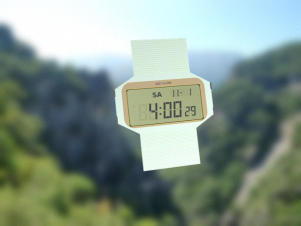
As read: h=4 m=0 s=29
